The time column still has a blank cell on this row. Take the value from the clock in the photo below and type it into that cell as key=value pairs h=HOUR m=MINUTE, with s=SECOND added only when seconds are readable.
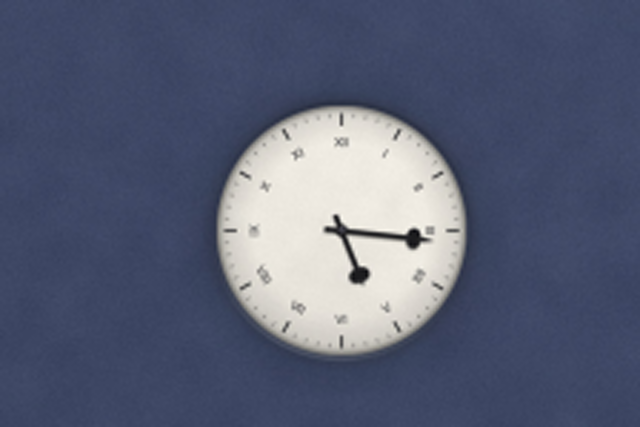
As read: h=5 m=16
